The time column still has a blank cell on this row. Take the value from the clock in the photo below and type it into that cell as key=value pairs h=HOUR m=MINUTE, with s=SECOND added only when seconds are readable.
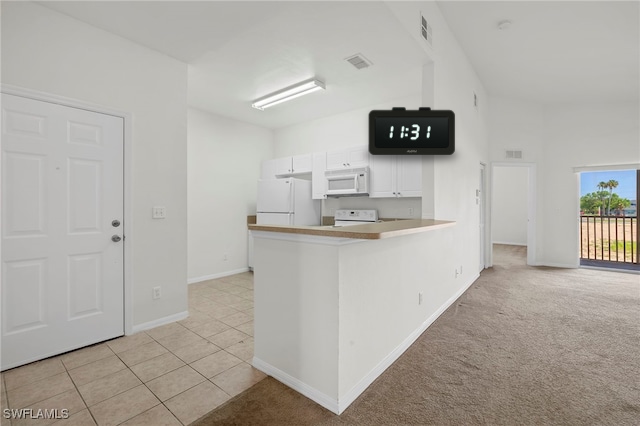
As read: h=11 m=31
